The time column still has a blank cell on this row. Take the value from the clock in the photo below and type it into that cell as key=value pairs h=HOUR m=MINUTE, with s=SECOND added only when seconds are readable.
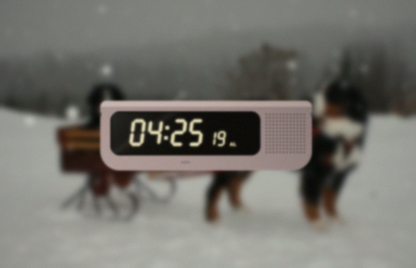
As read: h=4 m=25 s=19
